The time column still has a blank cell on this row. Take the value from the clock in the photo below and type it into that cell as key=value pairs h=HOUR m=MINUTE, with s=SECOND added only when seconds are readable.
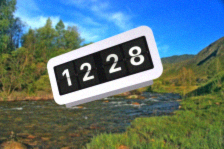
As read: h=12 m=28
